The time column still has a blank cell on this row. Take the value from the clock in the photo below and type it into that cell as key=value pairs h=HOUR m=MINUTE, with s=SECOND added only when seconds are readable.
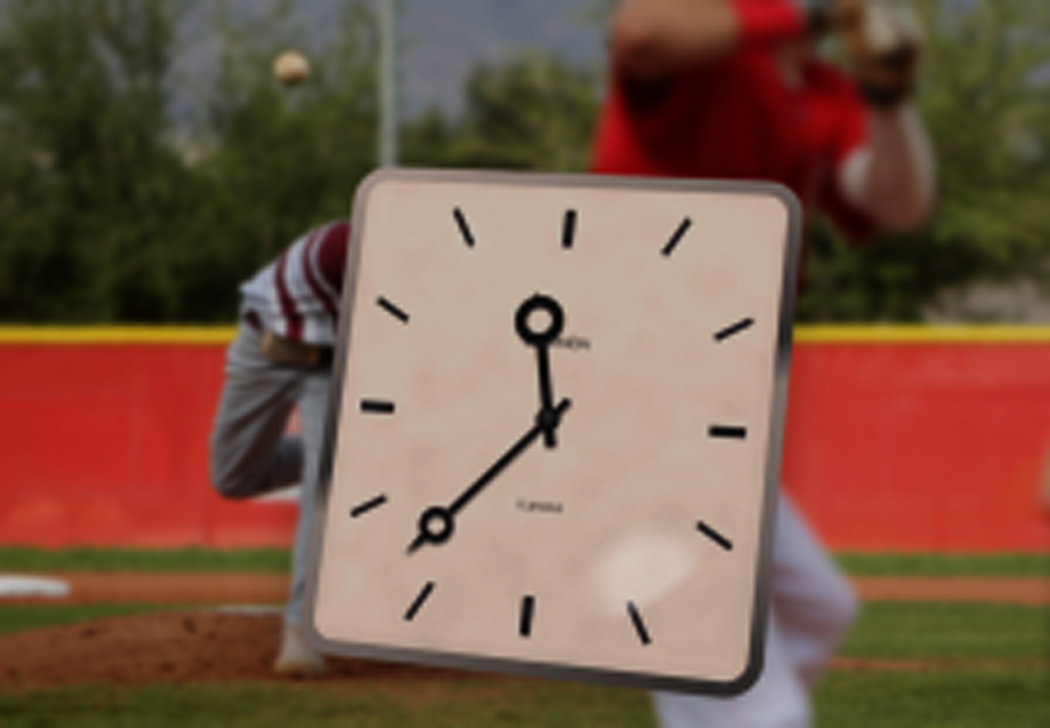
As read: h=11 m=37
